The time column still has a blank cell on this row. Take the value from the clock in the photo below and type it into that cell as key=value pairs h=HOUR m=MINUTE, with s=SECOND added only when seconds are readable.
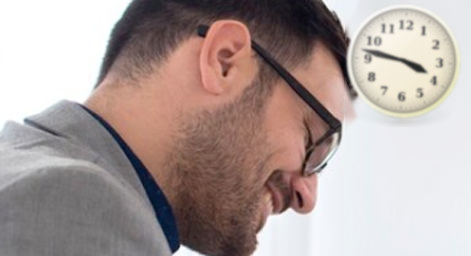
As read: h=3 m=47
